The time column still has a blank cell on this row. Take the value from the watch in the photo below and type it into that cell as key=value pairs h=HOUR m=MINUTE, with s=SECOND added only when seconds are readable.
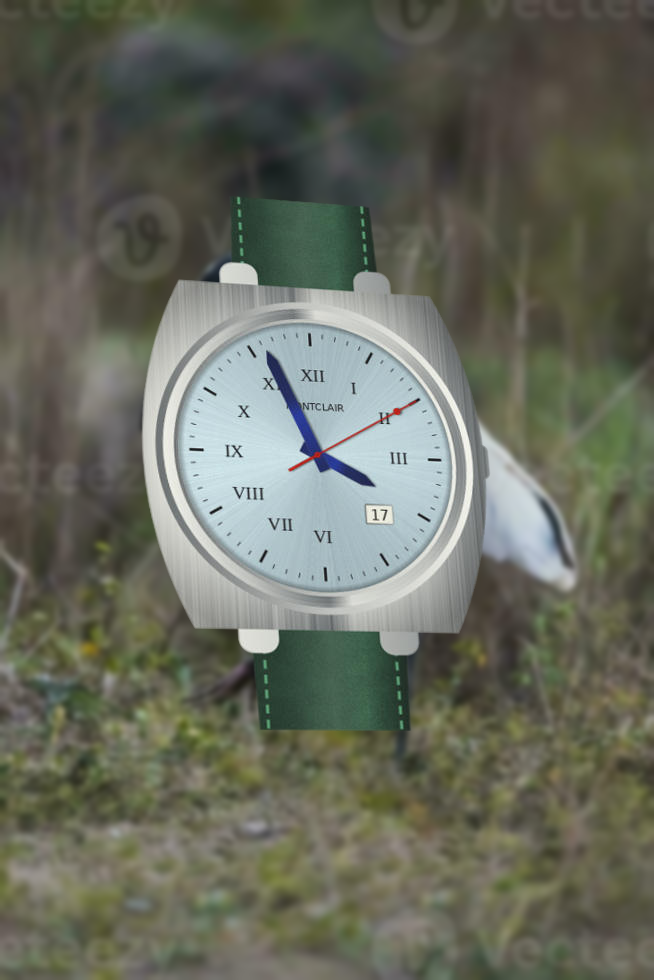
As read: h=3 m=56 s=10
